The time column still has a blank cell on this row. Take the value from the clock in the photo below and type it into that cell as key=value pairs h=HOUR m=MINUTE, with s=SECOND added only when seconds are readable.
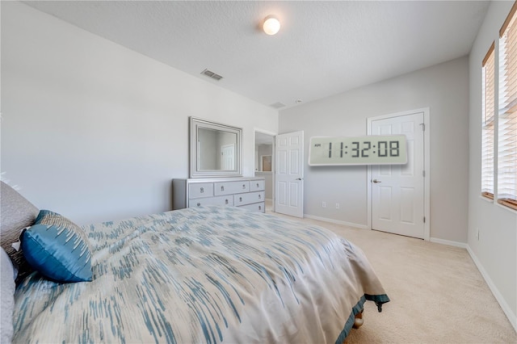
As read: h=11 m=32 s=8
